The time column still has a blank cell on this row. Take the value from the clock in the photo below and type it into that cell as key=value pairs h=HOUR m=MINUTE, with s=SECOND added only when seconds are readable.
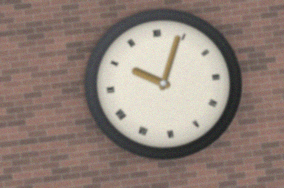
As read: h=10 m=4
